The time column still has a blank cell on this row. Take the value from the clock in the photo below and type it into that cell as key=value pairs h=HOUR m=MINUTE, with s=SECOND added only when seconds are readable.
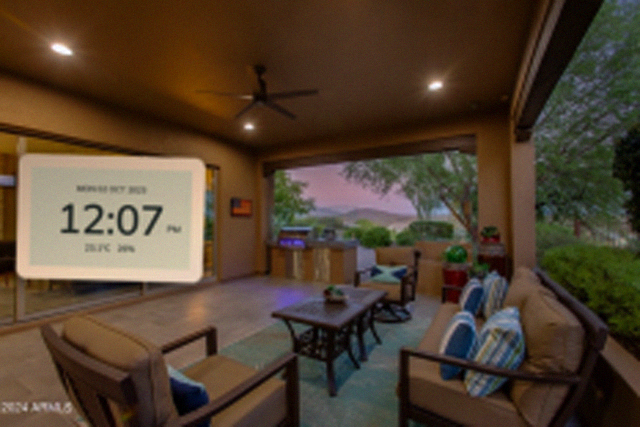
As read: h=12 m=7
